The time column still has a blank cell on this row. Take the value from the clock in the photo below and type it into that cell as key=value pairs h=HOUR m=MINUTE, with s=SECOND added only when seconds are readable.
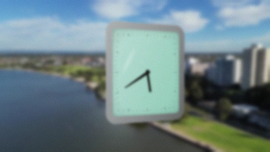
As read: h=5 m=40
